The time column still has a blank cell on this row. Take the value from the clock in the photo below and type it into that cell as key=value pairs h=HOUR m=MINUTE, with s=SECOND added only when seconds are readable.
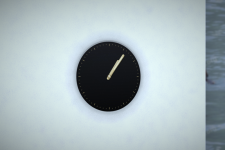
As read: h=1 m=6
